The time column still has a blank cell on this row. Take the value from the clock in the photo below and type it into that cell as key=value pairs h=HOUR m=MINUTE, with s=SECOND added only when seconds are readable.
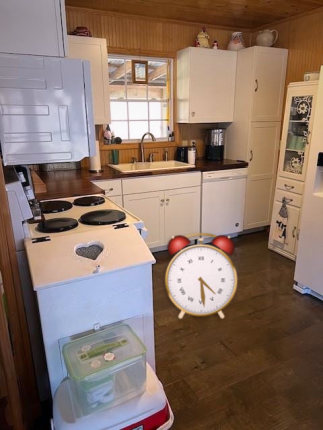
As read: h=4 m=29
